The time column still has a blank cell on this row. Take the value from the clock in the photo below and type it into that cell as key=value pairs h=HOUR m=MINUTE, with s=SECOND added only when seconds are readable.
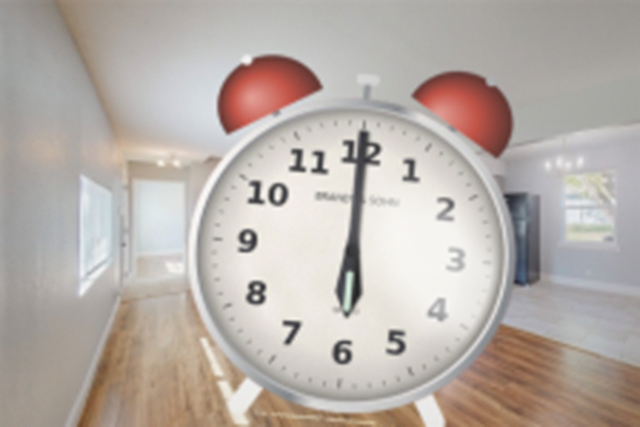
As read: h=6 m=0
